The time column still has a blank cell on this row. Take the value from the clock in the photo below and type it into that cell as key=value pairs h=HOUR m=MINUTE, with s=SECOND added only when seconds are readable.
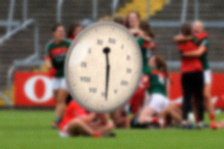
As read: h=11 m=29
